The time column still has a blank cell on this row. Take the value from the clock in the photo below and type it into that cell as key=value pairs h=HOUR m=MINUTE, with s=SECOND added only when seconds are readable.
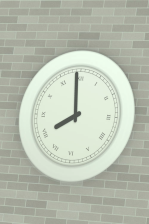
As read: h=7 m=59
